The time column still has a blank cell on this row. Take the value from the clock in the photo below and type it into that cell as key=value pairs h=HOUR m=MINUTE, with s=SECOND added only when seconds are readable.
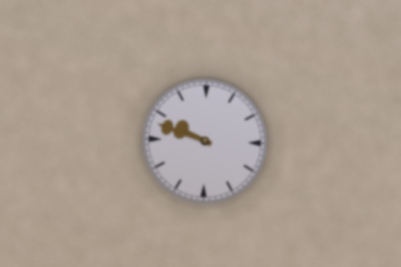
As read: h=9 m=48
